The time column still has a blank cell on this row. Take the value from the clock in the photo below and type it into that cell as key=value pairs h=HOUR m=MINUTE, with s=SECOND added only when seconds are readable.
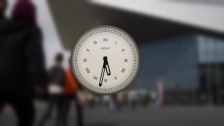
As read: h=5 m=32
